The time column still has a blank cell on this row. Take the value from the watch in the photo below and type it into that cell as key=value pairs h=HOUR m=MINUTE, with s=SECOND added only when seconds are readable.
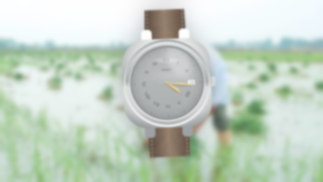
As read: h=4 m=16
